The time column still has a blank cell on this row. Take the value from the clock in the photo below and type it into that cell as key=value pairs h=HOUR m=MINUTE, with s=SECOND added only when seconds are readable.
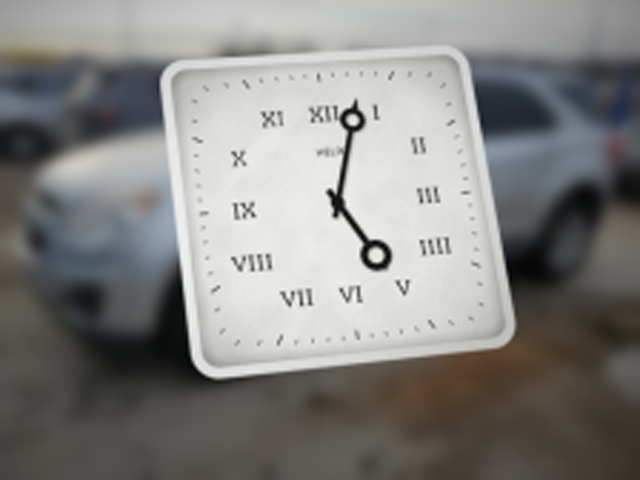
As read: h=5 m=3
